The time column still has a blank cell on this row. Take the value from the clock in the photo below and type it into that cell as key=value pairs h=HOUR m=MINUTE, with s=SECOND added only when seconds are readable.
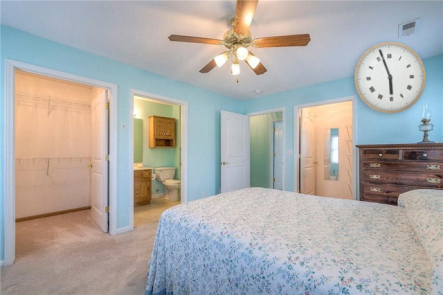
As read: h=5 m=57
